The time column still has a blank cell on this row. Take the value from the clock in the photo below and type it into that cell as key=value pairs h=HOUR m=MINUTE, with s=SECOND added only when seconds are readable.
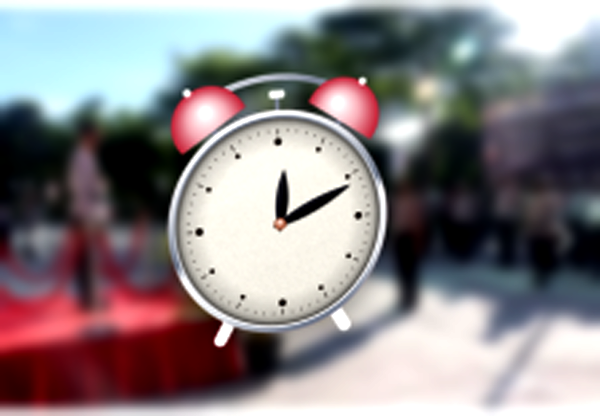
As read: h=12 m=11
